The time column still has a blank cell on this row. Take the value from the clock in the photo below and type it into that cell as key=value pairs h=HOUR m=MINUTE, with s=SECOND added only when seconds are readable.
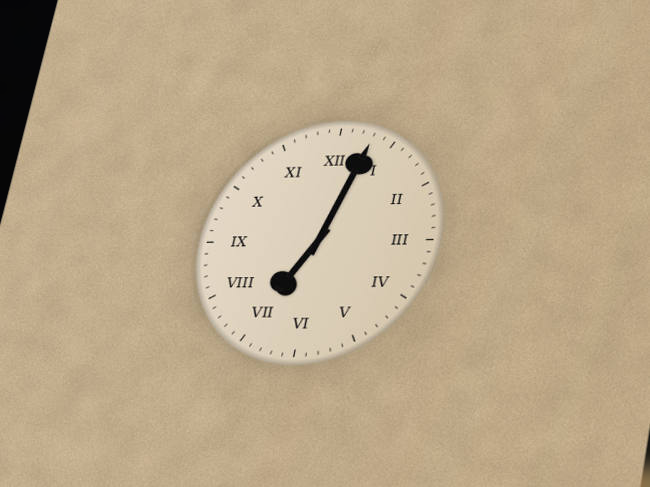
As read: h=7 m=3
